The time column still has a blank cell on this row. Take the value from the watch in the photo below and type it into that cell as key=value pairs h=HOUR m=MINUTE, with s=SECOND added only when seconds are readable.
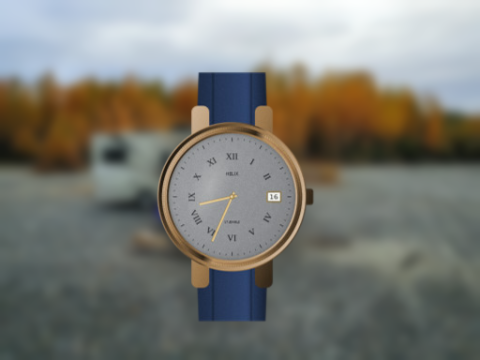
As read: h=8 m=34
